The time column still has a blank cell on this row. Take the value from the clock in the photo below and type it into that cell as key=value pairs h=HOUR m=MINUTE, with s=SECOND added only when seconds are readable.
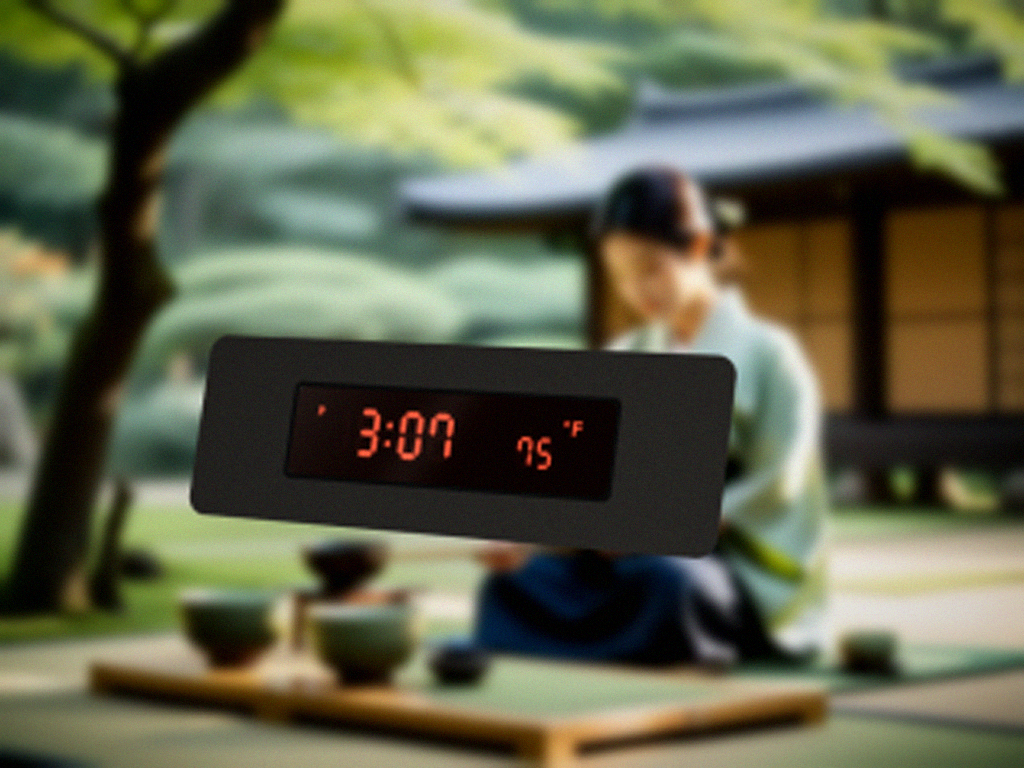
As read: h=3 m=7
